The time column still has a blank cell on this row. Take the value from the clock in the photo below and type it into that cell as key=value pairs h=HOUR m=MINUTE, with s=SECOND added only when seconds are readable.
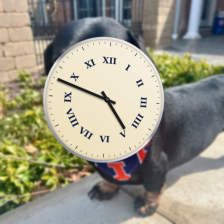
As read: h=4 m=48
